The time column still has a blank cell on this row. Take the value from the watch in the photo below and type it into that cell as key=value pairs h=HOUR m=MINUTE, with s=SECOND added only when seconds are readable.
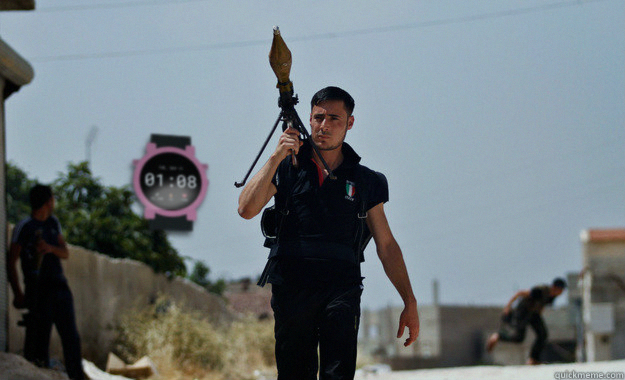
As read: h=1 m=8
